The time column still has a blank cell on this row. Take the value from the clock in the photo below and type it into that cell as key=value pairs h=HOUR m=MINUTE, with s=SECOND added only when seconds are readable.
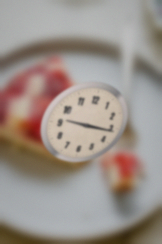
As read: h=9 m=16
